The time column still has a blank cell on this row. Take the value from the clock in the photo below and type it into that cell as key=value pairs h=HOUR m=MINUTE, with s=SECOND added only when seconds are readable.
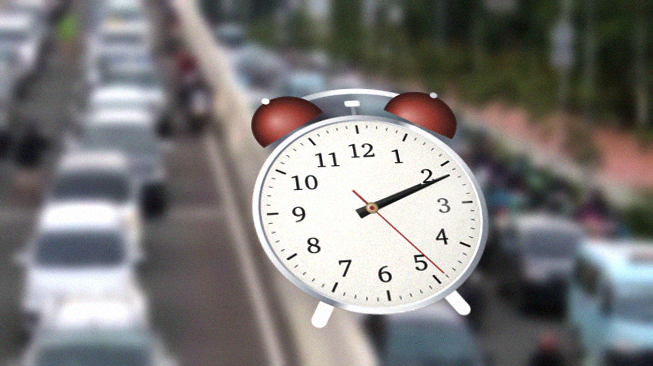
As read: h=2 m=11 s=24
